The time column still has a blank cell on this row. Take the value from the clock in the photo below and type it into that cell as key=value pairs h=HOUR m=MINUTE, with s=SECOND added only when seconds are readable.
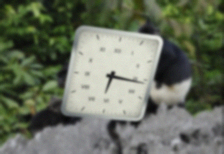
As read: h=6 m=16
